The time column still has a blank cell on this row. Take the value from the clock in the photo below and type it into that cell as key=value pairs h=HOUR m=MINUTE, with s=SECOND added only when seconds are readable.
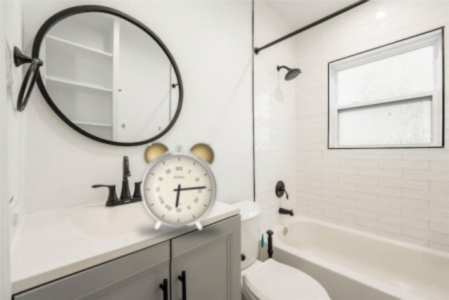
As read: h=6 m=14
